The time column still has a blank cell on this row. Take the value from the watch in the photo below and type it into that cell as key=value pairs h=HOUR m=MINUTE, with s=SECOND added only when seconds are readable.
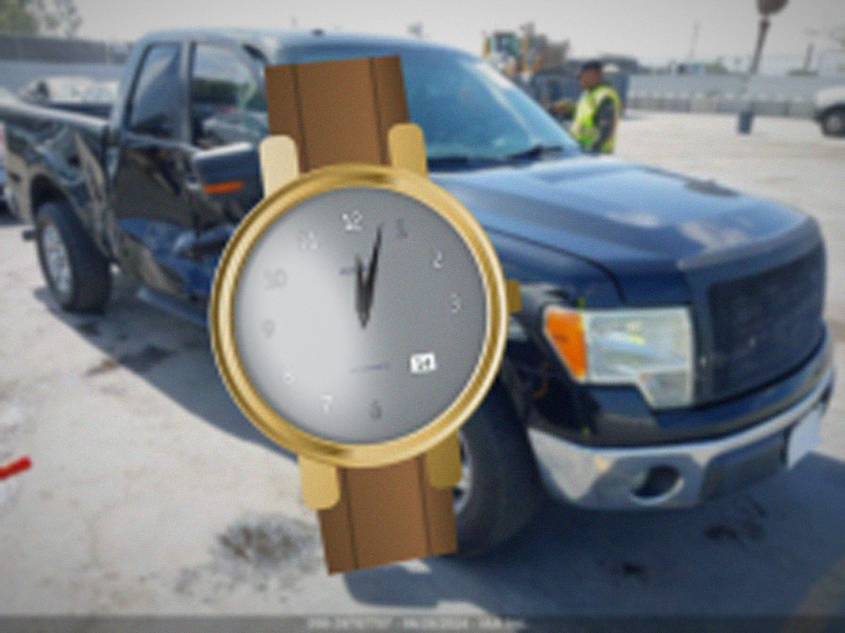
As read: h=12 m=3
